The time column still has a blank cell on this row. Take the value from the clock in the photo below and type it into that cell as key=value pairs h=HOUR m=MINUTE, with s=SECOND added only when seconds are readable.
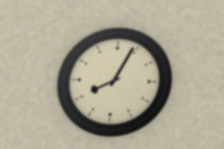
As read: h=8 m=4
